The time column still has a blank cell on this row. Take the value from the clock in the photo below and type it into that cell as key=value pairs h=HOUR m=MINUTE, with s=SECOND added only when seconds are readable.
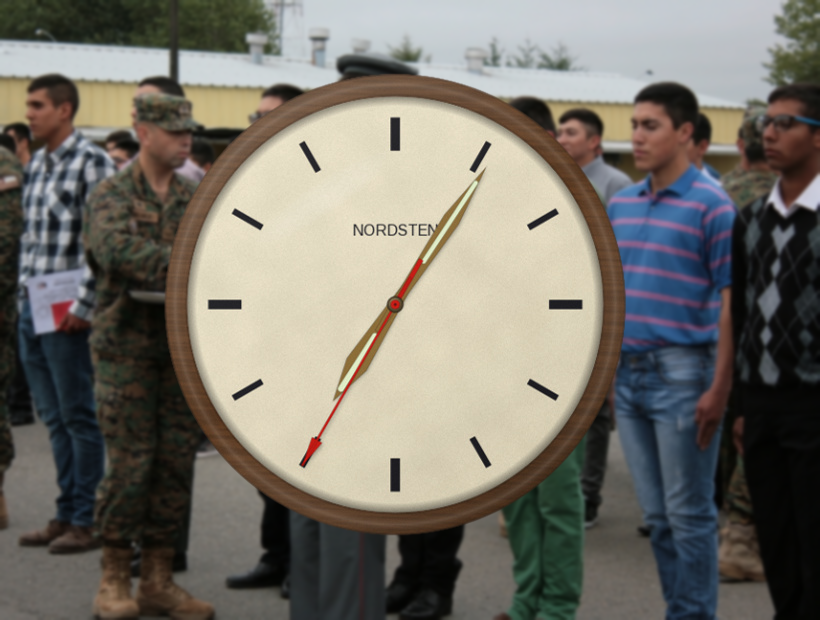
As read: h=7 m=5 s=35
